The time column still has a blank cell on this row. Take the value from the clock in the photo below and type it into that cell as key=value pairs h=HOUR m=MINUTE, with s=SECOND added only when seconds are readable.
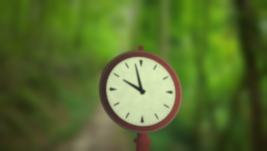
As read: h=9 m=58
